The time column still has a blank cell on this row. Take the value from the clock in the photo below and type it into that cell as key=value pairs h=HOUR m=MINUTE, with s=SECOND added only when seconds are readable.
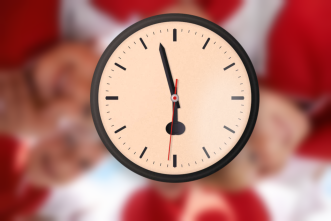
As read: h=5 m=57 s=31
